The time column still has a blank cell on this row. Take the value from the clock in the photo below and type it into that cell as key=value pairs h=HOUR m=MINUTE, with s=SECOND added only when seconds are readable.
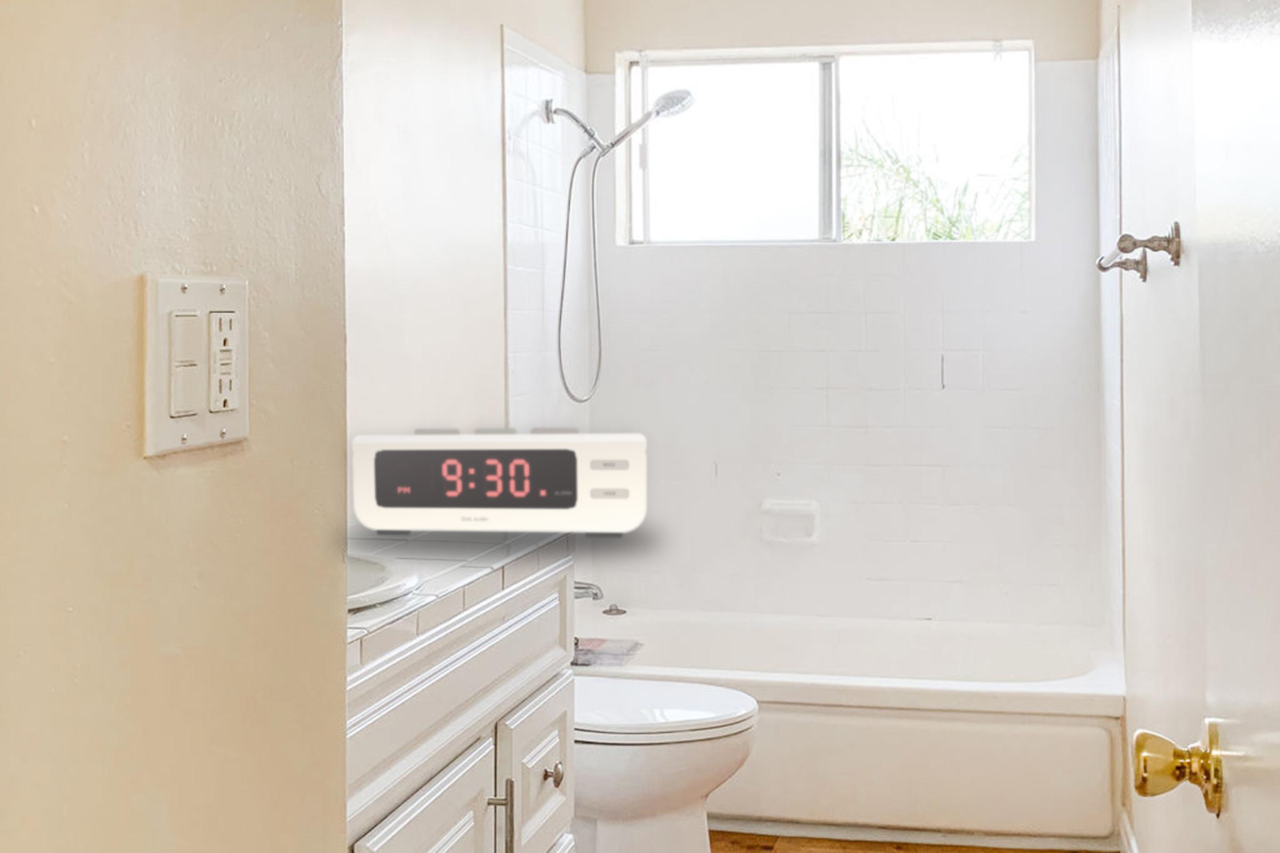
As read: h=9 m=30
